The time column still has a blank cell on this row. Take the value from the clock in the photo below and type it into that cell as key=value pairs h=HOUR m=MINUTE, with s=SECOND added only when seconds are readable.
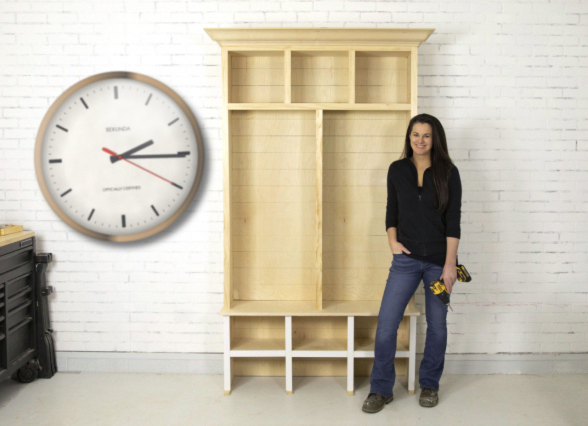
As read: h=2 m=15 s=20
